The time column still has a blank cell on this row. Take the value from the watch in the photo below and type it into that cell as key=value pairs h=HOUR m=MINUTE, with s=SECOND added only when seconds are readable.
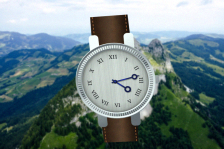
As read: h=4 m=13
